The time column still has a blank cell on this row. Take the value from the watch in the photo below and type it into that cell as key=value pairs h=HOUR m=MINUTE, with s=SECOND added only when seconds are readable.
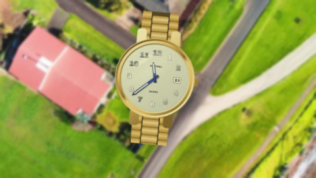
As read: h=11 m=38
